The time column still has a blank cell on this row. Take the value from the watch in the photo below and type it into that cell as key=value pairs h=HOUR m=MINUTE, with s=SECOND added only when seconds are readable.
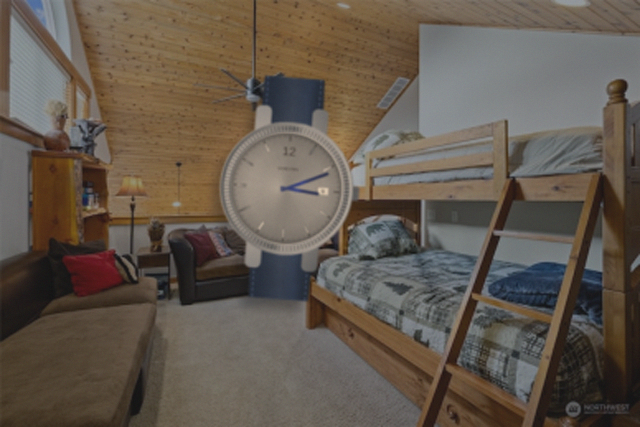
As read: h=3 m=11
